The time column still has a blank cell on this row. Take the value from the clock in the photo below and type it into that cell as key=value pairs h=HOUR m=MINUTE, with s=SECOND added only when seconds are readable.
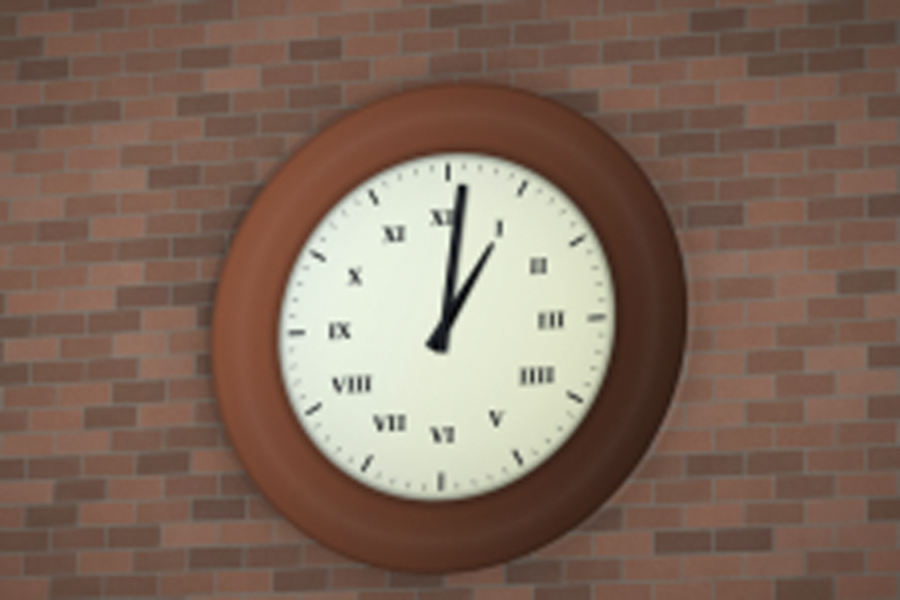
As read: h=1 m=1
